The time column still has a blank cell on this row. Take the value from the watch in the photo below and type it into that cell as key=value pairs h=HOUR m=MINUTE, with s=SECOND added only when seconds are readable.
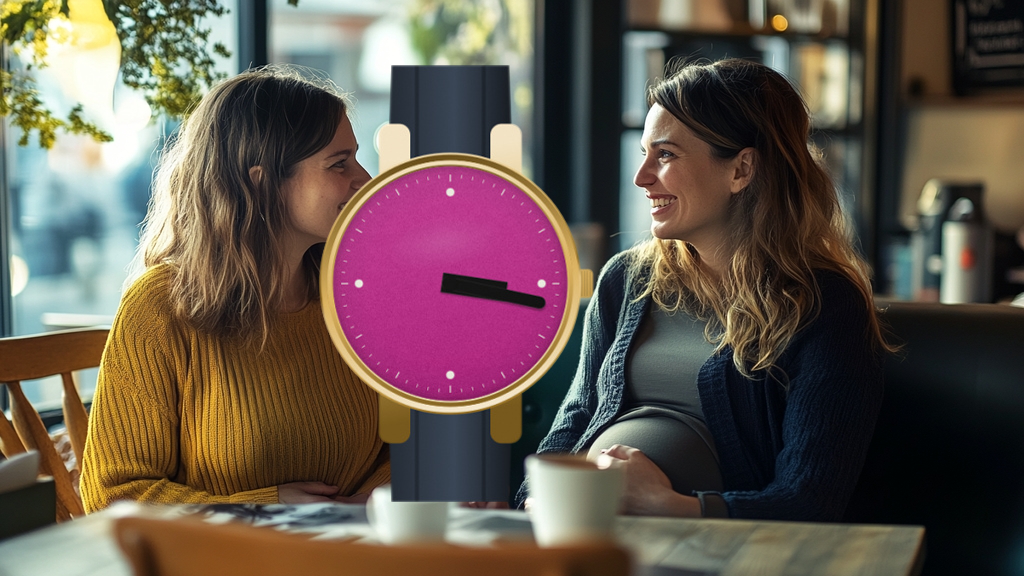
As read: h=3 m=17
